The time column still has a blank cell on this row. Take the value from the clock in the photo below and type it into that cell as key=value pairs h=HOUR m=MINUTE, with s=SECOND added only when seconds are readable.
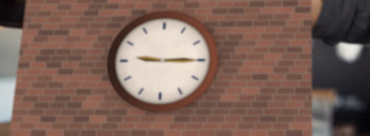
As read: h=9 m=15
